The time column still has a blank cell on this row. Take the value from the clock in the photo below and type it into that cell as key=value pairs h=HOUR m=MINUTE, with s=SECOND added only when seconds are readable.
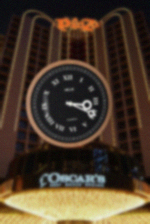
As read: h=3 m=20
